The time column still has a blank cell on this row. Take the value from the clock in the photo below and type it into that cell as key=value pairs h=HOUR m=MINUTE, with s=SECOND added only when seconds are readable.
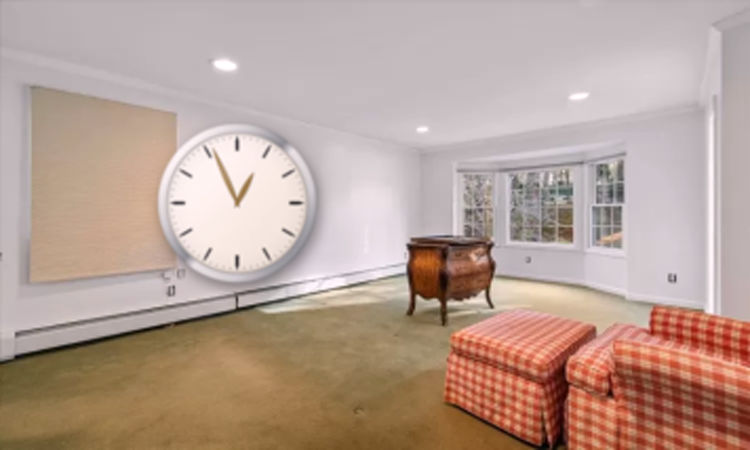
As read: h=12 m=56
